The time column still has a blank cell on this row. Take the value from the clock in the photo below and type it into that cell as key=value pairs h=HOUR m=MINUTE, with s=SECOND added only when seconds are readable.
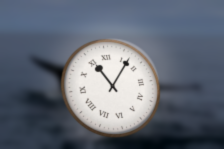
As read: h=11 m=7
